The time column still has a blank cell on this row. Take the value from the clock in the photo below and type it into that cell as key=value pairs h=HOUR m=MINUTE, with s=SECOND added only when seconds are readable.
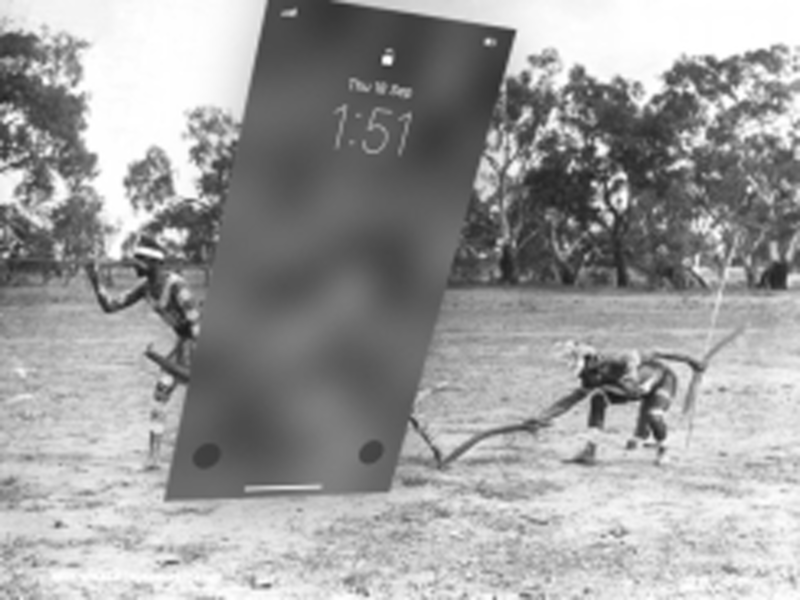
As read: h=1 m=51
